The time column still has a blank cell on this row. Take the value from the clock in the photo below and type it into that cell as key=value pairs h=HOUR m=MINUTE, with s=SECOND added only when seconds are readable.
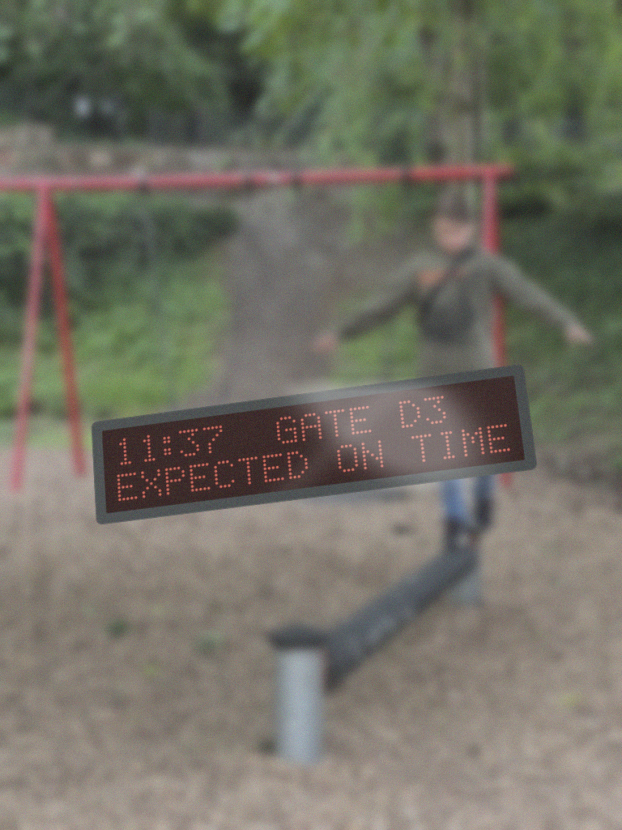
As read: h=11 m=37
